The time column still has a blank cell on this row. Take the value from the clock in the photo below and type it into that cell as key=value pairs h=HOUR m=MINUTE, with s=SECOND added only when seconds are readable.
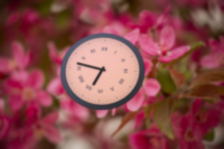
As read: h=6 m=47
